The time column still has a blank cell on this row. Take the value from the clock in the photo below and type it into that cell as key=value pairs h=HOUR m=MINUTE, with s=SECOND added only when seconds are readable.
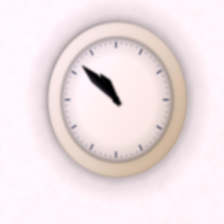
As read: h=10 m=52
